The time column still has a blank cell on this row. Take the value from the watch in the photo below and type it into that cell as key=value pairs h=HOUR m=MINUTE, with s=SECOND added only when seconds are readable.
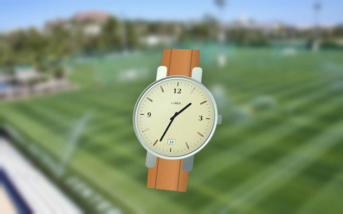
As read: h=1 m=34
